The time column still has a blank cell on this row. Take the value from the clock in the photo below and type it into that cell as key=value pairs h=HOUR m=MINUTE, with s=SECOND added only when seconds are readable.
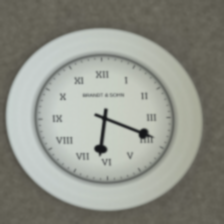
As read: h=6 m=19
